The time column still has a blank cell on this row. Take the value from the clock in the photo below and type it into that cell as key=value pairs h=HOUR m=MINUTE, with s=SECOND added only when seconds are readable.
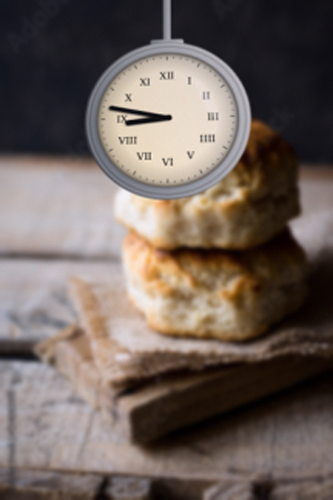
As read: h=8 m=47
